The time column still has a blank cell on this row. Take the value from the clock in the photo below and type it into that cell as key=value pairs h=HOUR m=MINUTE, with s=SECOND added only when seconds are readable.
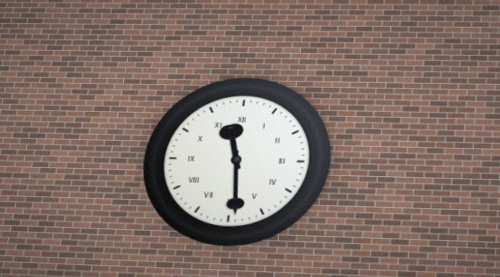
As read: h=11 m=29
